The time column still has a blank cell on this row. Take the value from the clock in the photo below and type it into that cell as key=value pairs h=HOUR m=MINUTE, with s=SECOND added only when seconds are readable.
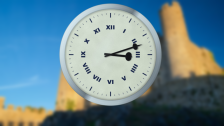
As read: h=3 m=12
